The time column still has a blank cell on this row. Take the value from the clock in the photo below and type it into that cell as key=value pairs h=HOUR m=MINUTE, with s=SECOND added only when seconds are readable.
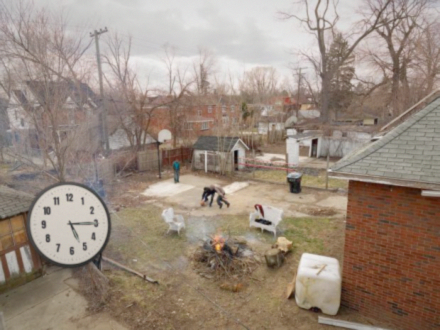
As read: h=5 m=15
